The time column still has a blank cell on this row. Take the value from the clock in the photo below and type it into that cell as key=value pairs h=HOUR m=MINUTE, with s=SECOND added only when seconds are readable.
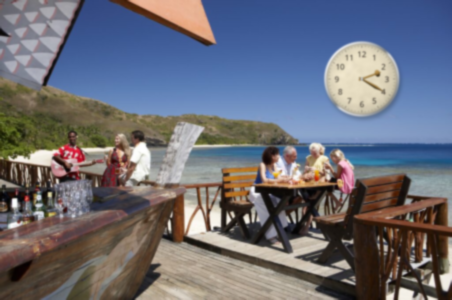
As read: h=2 m=20
